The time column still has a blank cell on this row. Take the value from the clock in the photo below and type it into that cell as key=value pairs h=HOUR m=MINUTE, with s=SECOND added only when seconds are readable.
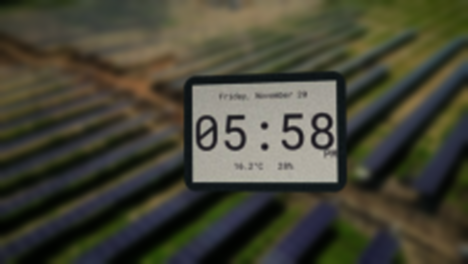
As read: h=5 m=58
